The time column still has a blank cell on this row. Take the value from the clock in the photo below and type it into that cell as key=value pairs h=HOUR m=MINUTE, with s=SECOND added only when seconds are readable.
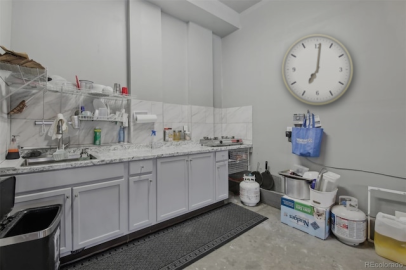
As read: h=7 m=1
